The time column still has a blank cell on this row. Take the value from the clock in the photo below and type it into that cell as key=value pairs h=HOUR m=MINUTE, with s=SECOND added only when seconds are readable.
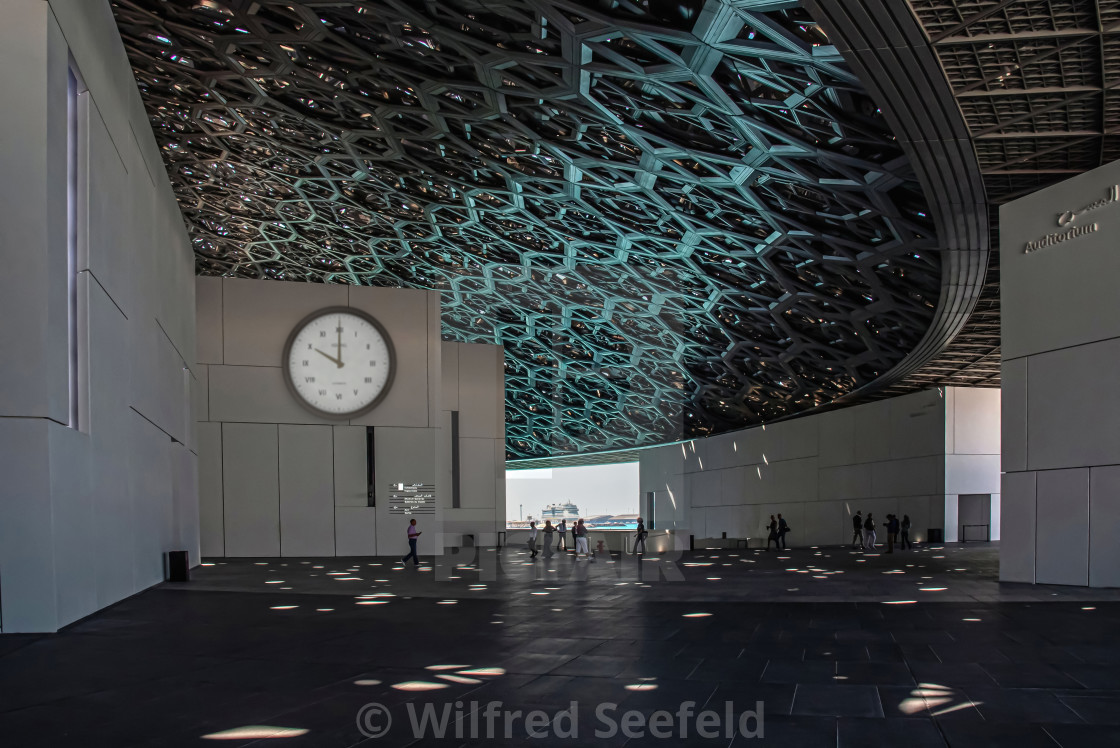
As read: h=10 m=0
